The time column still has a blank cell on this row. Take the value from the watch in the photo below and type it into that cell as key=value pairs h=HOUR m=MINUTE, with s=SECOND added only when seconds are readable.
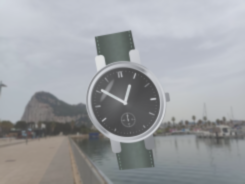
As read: h=12 m=51
